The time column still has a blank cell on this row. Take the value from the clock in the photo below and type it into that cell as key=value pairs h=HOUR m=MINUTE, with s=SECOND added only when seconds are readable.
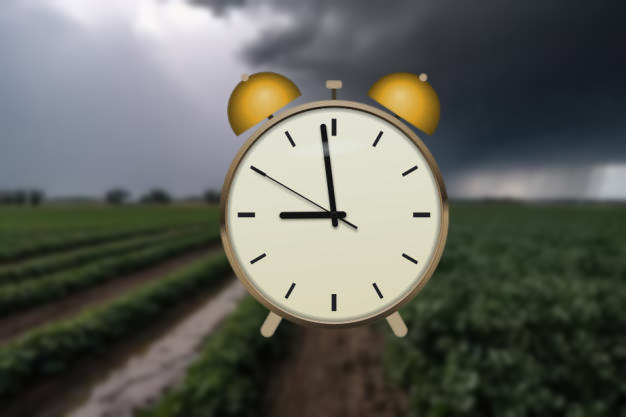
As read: h=8 m=58 s=50
